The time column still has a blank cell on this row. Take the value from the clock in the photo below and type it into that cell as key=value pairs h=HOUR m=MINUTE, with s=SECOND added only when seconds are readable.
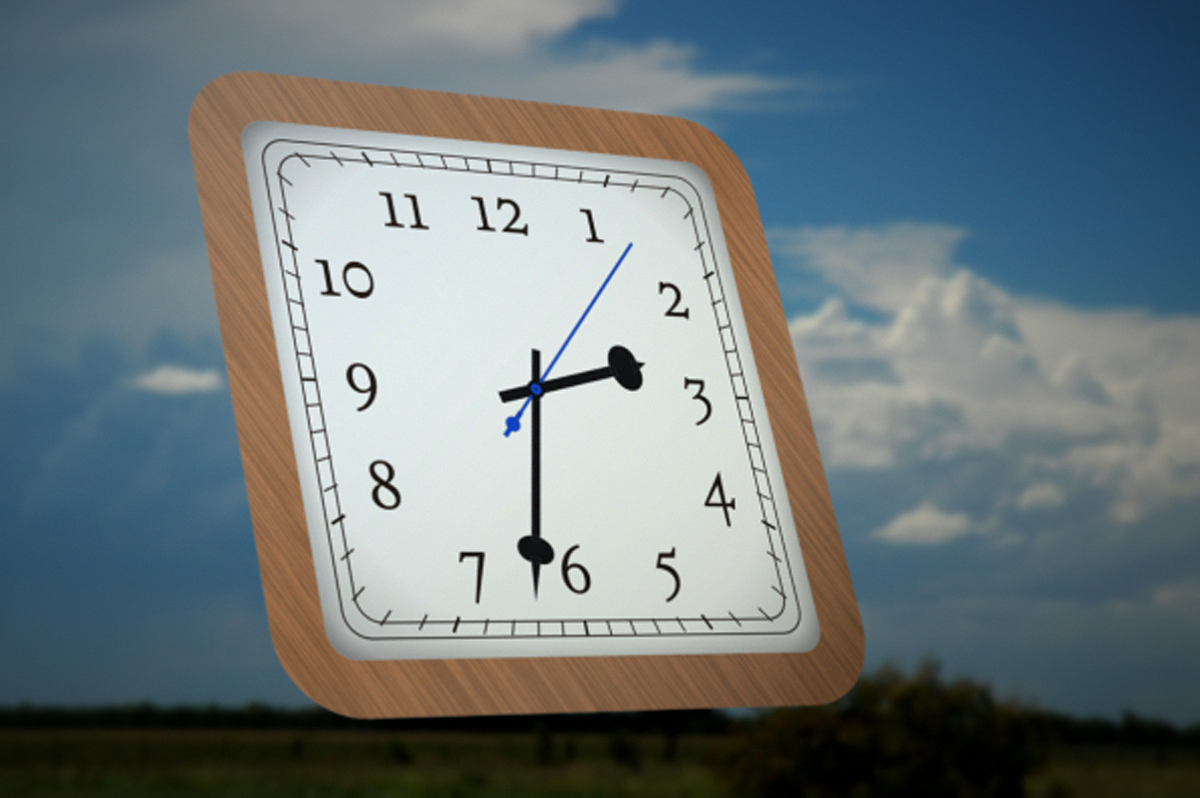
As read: h=2 m=32 s=7
